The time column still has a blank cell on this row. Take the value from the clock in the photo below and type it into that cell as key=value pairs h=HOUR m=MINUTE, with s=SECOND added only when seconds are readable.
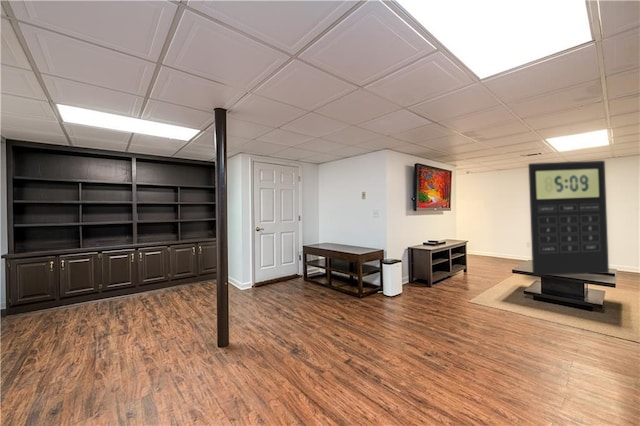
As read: h=5 m=9
